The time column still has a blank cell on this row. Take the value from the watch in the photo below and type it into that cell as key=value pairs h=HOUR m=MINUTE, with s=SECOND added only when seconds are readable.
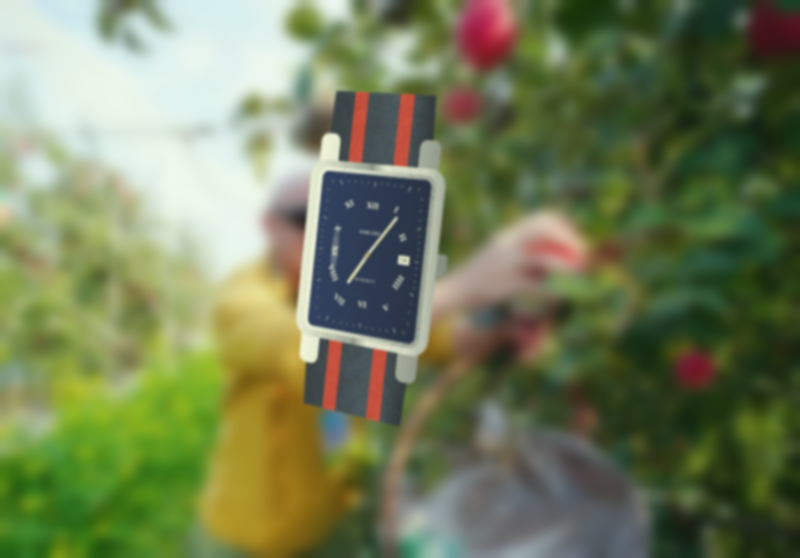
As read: h=7 m=6
